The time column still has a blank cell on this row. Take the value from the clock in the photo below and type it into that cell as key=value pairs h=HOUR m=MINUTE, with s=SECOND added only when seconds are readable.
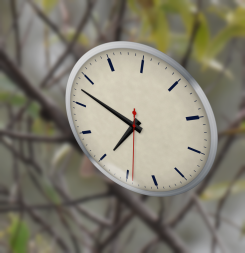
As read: h=7 m=52 s=34
